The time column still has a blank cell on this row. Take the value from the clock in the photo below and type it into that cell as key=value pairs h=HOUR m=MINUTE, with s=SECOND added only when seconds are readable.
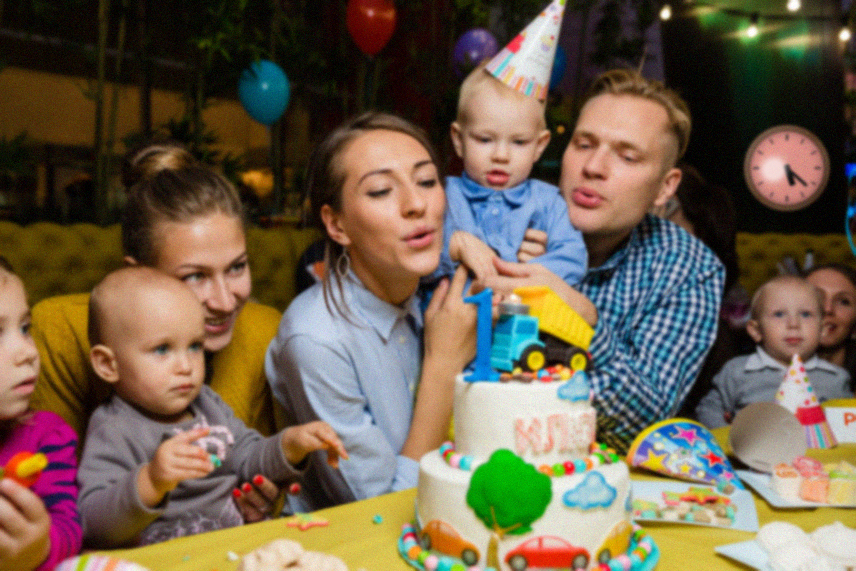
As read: h=5 m=22
